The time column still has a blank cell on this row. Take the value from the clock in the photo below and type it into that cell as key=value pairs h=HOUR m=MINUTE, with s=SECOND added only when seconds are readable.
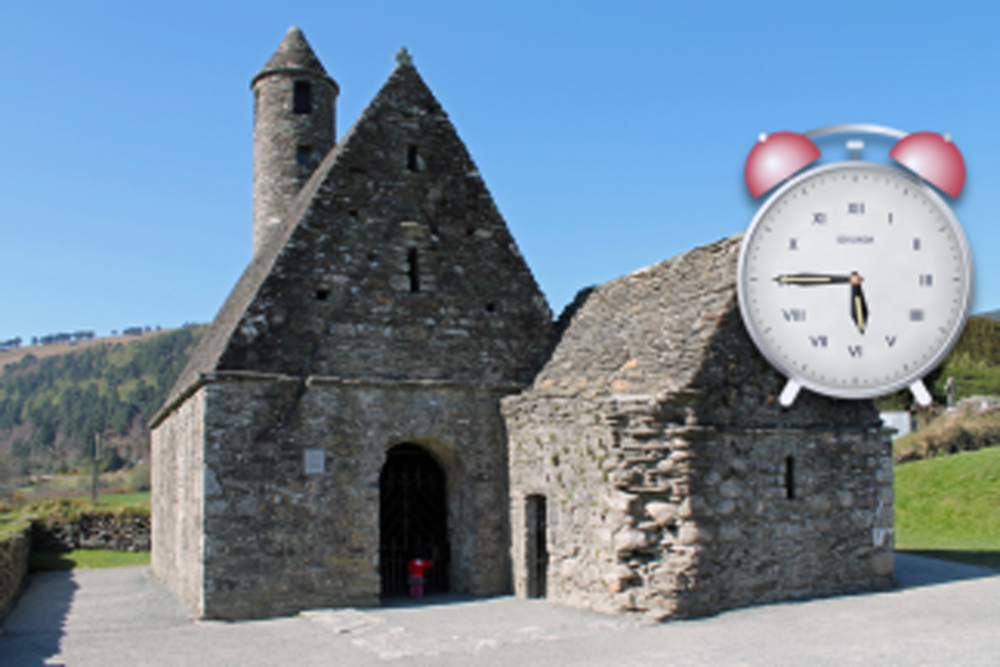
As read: h=5 m=45
